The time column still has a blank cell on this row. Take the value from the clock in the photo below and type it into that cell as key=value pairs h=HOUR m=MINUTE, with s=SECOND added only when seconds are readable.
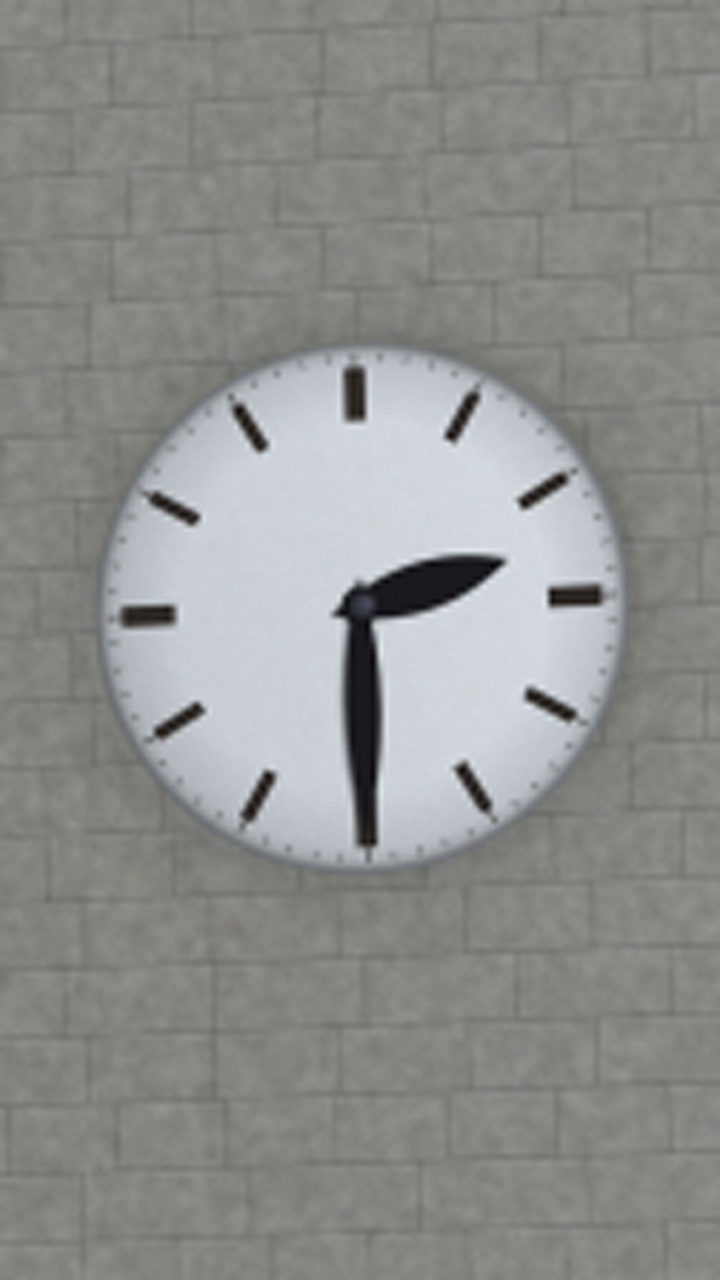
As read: h=2 m=30
